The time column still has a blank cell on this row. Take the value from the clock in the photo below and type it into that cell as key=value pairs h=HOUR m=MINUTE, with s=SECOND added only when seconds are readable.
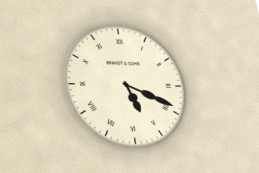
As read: h=5 m=19
